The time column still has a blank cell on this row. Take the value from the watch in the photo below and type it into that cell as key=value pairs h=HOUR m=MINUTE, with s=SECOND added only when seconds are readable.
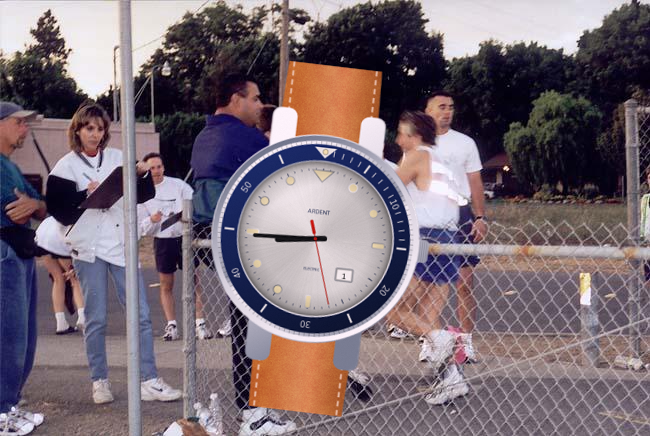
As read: h=8 m=44 s=27
